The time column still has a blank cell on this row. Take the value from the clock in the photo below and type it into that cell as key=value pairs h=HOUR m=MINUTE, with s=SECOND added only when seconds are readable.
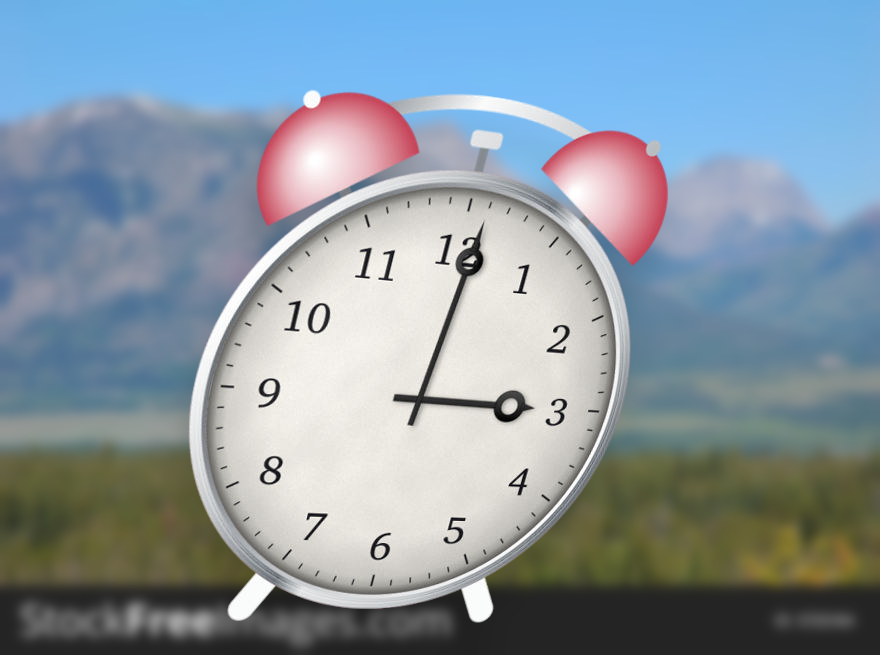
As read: h=3 m=1
